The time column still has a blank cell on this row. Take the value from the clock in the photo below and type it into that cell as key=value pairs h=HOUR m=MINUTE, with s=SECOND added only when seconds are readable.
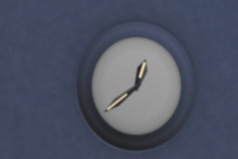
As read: h=12 m=39
